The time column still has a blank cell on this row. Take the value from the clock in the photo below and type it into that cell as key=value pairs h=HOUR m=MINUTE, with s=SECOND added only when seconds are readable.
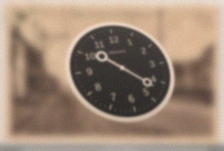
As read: h=10 m=22
